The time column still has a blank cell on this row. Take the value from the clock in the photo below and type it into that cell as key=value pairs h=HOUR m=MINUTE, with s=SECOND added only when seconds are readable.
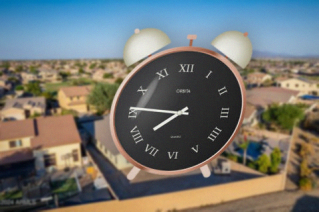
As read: h=7 m=46
